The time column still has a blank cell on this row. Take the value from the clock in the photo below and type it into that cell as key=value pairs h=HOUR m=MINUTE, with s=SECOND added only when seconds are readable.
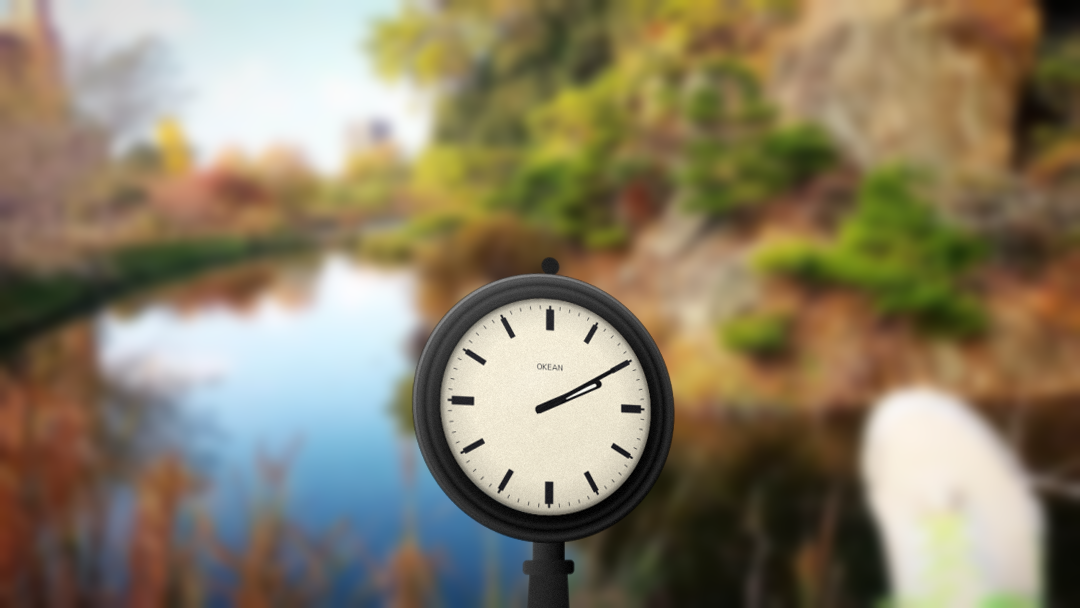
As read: h=2 m=10
